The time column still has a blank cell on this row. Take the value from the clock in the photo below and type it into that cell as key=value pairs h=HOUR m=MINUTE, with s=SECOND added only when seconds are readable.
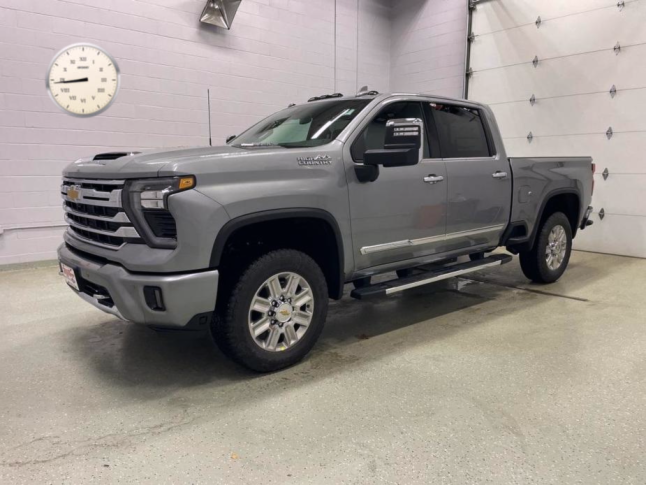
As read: h=8 m=44
